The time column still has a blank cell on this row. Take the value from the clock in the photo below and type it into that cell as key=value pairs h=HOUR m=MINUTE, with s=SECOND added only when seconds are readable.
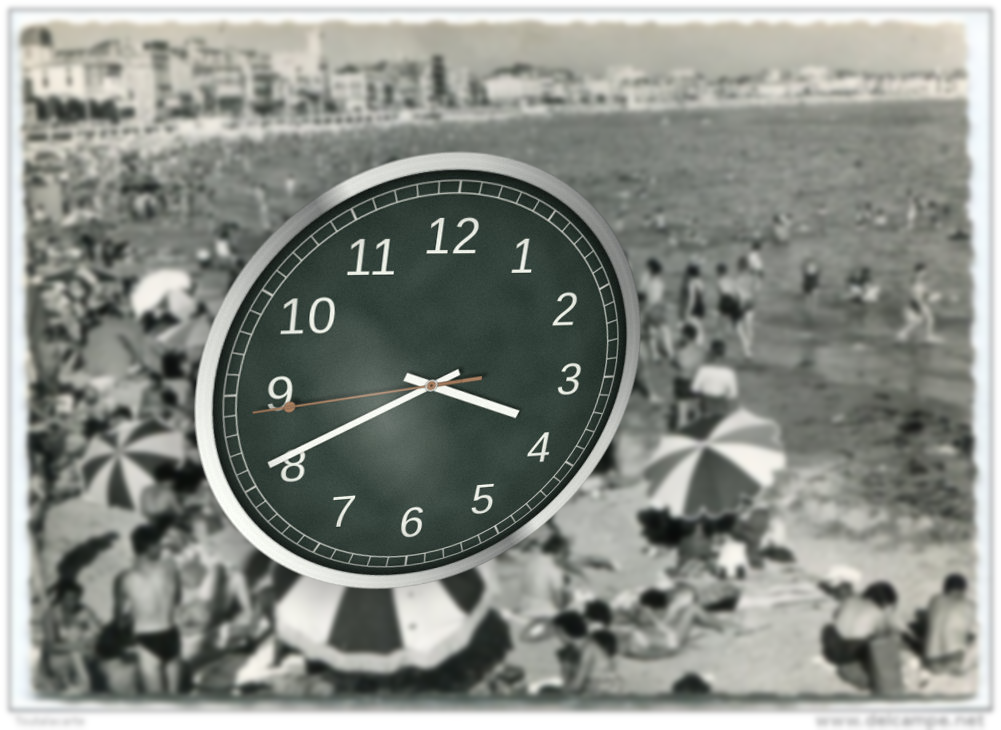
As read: h=3 m=40 s=44
